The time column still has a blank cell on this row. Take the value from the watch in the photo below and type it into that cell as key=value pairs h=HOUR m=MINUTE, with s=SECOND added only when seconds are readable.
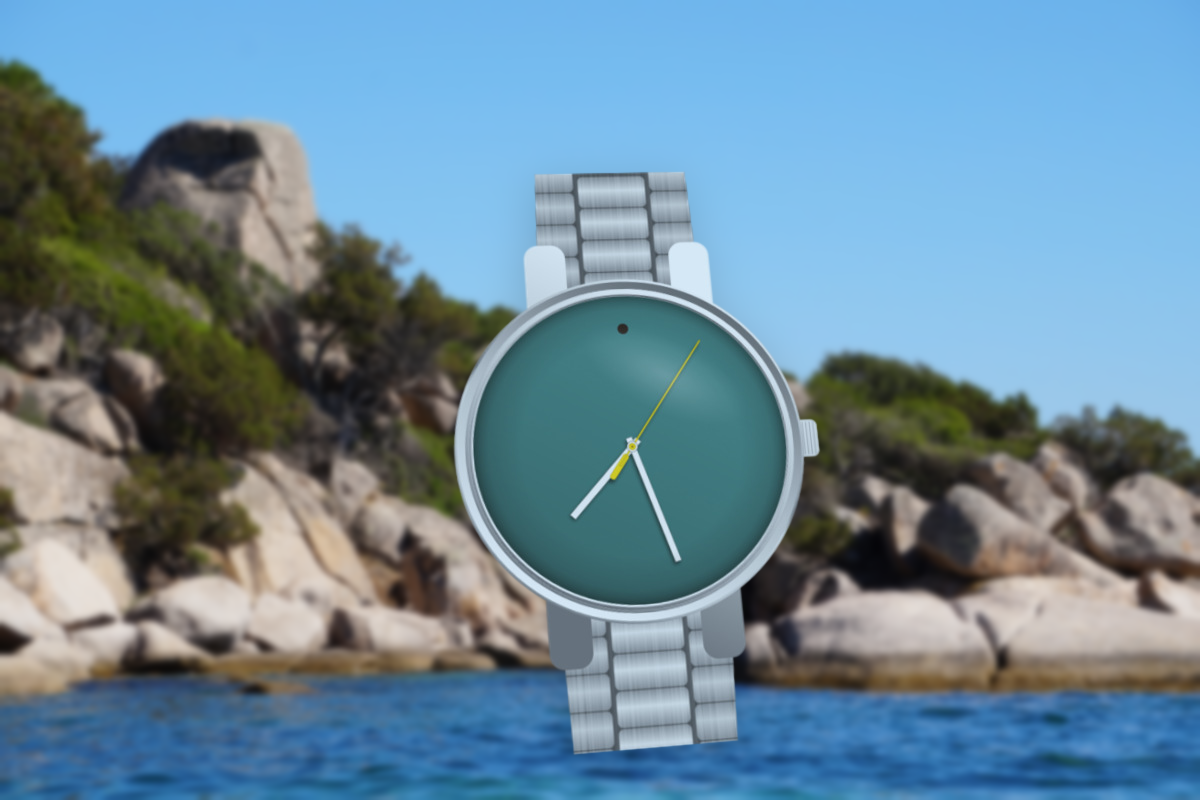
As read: h=7 m=27 s=6
